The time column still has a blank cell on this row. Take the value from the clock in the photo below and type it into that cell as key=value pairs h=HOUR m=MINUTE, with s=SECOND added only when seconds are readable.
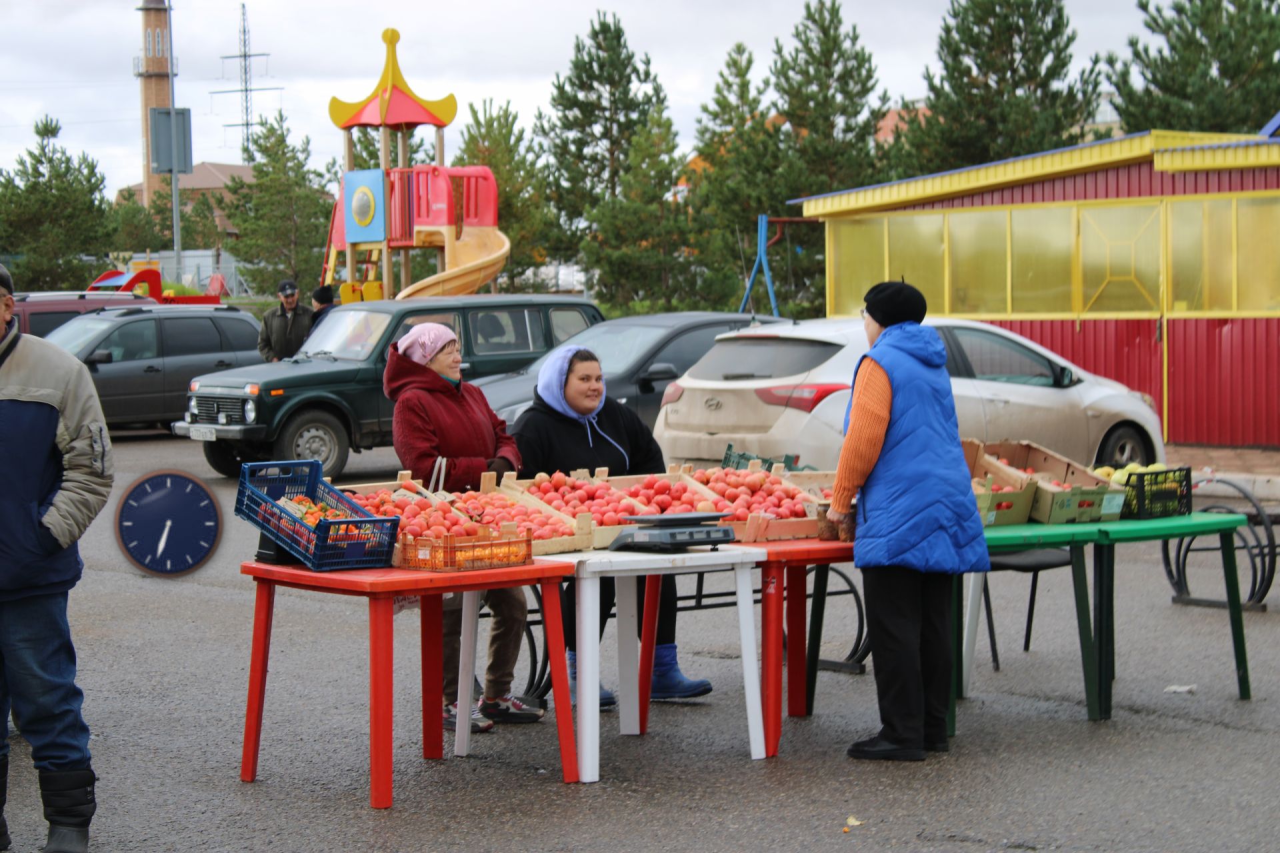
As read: h=6 m=33
